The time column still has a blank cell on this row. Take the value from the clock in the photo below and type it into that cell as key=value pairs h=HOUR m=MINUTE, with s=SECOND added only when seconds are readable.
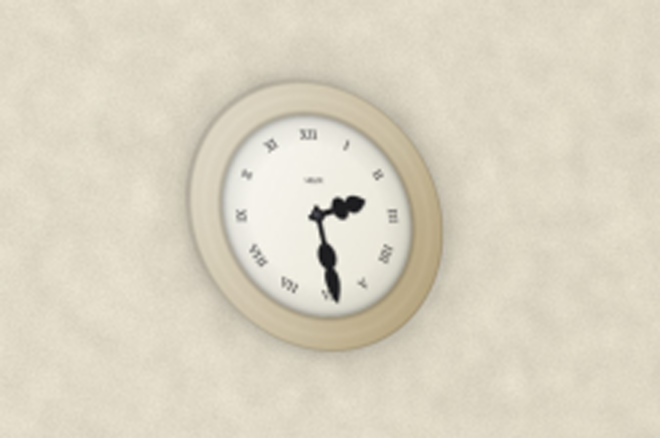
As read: h=2 m=29
